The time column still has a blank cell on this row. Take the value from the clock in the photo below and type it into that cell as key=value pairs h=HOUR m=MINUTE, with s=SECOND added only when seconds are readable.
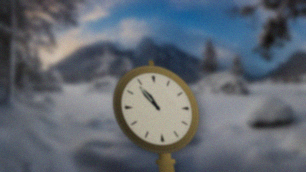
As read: h=10 m=54
